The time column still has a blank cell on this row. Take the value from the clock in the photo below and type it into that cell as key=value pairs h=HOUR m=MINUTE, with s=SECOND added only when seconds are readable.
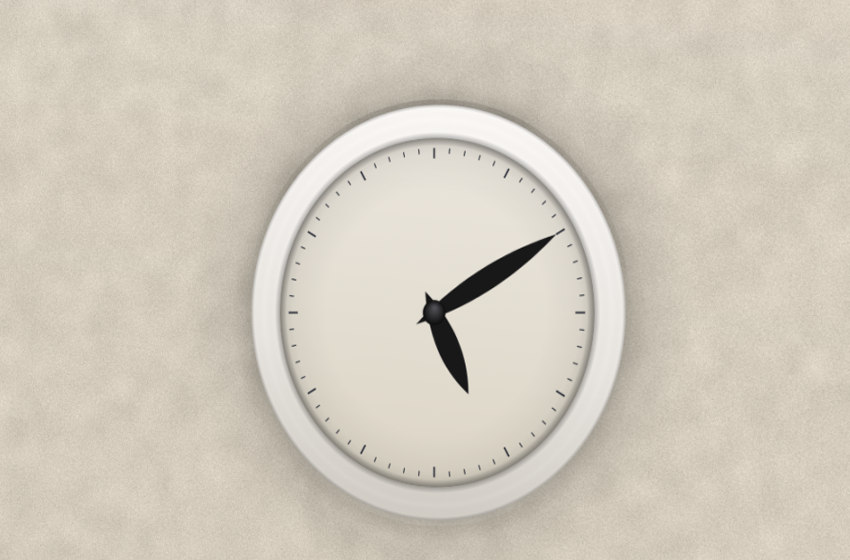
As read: h=5 m=10
